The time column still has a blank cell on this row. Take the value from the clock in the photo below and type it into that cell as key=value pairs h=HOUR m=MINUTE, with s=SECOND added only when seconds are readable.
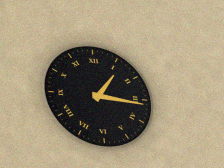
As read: h=1 m=16
